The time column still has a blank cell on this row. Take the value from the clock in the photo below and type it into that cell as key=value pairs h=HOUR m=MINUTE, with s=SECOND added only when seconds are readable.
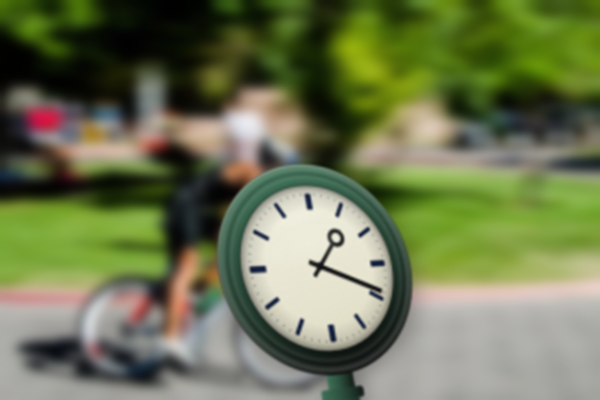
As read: h=1 m=19
